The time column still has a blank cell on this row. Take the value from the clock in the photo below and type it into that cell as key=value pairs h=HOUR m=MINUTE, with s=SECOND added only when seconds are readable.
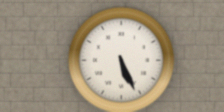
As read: h=5 m=26
